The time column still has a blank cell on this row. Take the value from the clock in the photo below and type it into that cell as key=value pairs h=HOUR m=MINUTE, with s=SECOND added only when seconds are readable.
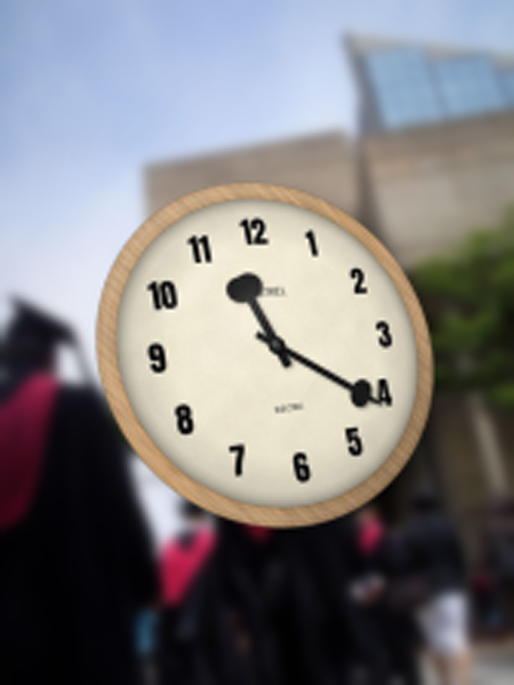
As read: h=11 m=21
